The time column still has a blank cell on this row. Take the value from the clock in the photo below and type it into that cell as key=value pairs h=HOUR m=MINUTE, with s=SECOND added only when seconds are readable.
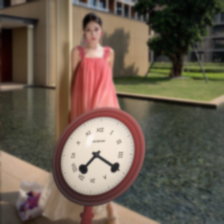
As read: h=7 m=20
